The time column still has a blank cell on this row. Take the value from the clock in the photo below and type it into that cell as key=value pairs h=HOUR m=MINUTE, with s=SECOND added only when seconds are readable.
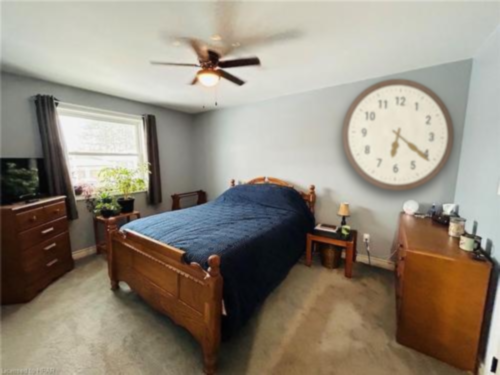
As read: h=6 m=21
